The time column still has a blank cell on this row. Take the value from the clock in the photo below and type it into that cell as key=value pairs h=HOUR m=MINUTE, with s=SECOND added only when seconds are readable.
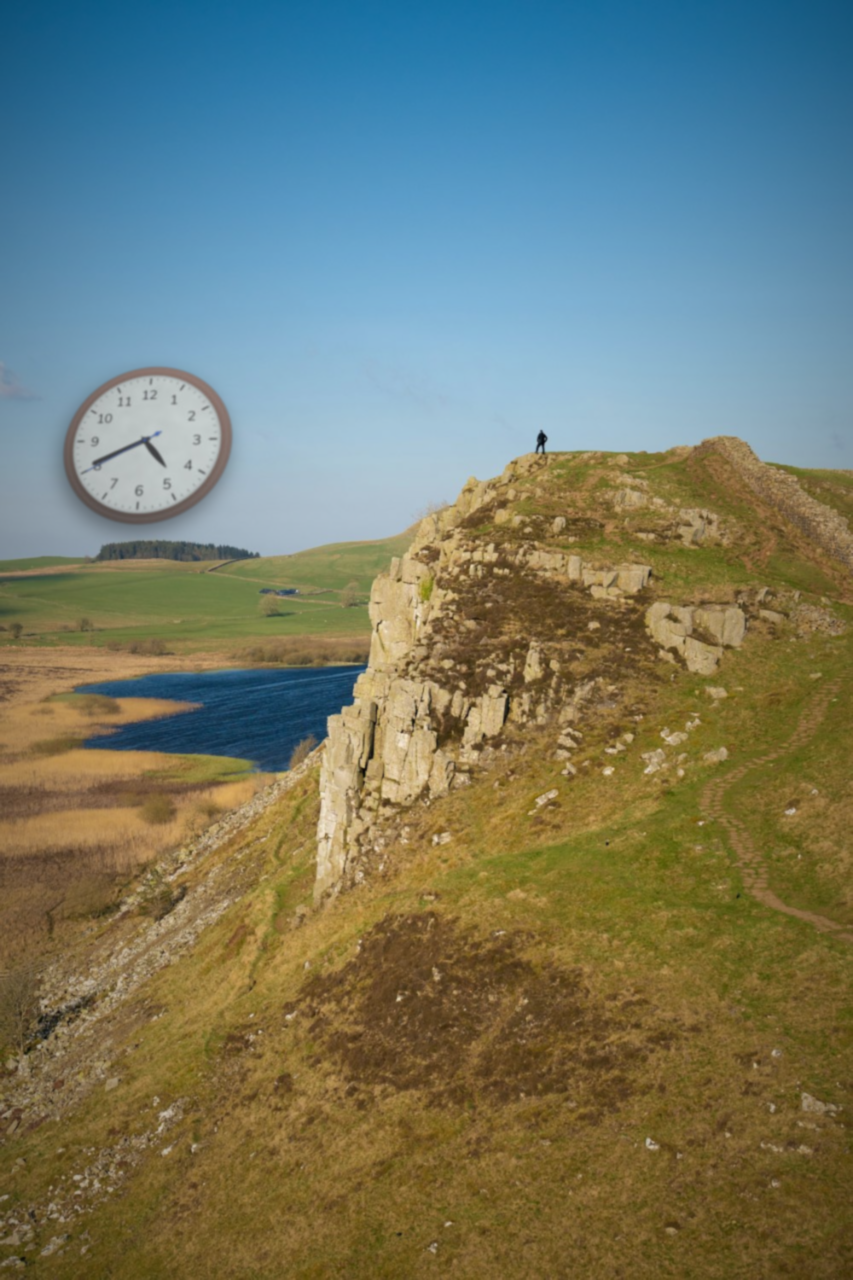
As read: h=4 m=40 s=40
